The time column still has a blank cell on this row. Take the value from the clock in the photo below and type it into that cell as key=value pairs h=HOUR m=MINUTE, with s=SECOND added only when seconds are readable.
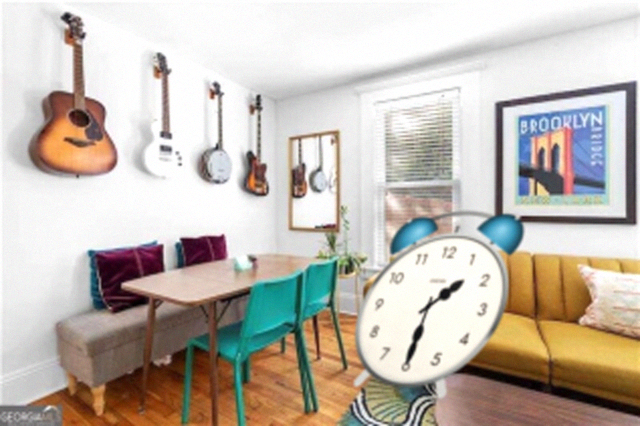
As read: h=1 m=30
